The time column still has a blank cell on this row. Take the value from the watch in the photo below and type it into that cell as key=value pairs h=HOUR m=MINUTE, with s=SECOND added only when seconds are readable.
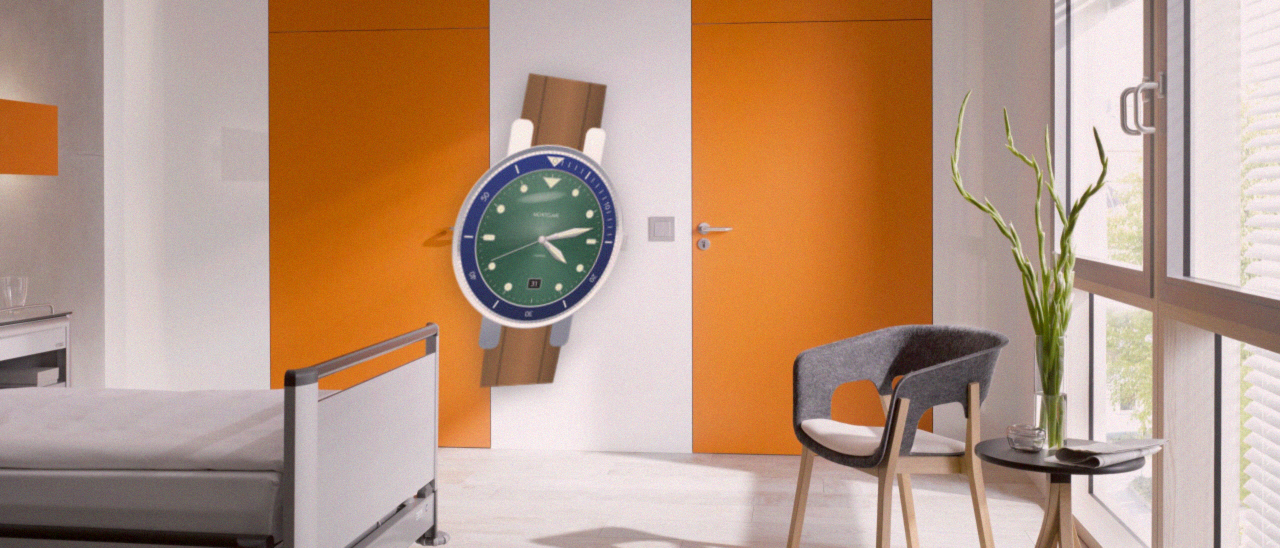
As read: h=4 m=12 s=41
